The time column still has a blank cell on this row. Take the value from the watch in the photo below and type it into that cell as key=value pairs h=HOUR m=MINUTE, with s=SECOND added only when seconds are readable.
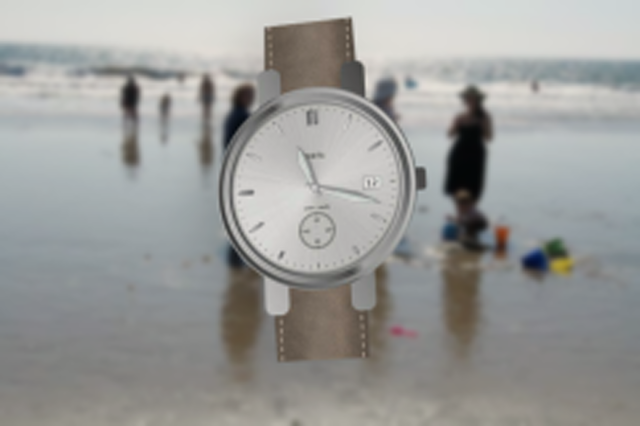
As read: h=11 m=18
